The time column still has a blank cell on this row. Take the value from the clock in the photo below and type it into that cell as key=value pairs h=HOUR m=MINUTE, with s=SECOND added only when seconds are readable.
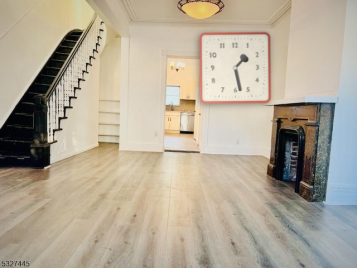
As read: h=1 m=28
